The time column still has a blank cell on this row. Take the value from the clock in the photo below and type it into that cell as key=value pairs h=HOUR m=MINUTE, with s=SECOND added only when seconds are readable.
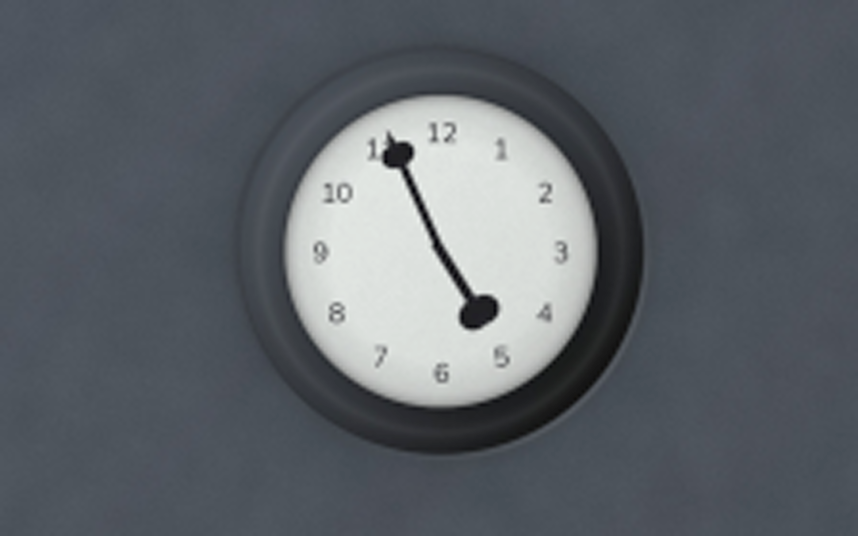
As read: h=4 m=56
